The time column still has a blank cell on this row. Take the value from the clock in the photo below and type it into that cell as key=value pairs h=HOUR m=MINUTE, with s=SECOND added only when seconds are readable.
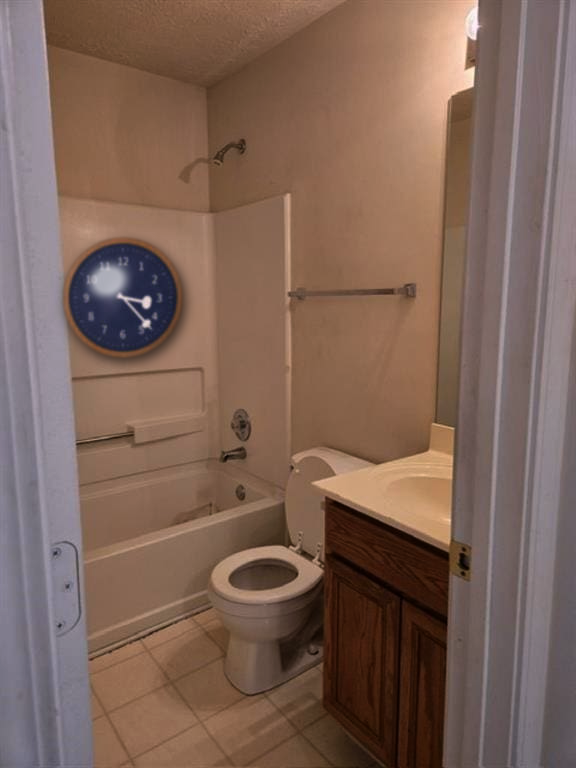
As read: h=3 m=23
